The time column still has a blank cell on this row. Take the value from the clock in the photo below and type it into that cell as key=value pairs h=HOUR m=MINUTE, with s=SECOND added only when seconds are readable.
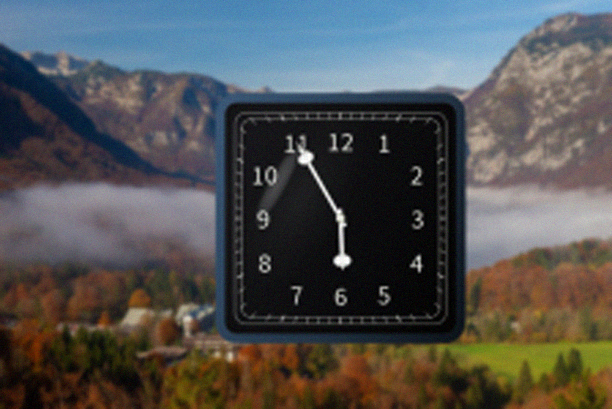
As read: h=5 m=55
